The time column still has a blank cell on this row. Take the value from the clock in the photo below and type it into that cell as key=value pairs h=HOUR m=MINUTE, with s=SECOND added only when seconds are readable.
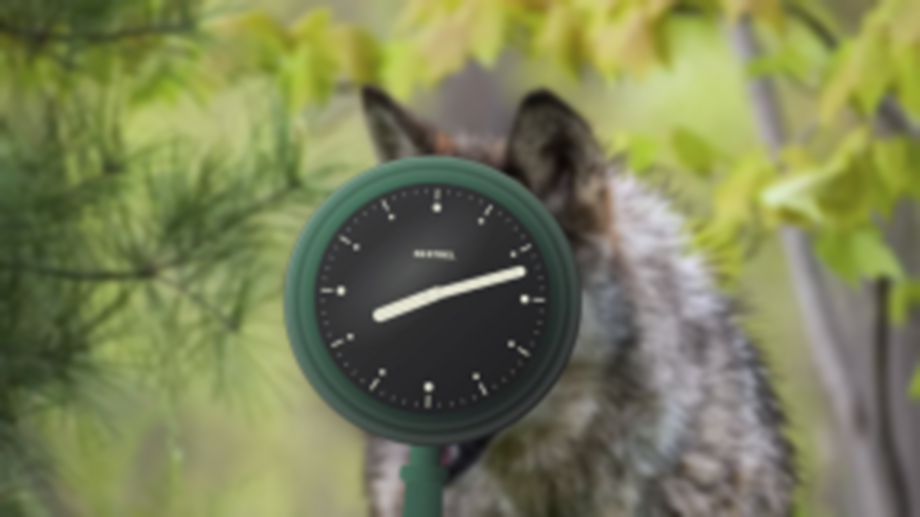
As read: h=8 m=12
